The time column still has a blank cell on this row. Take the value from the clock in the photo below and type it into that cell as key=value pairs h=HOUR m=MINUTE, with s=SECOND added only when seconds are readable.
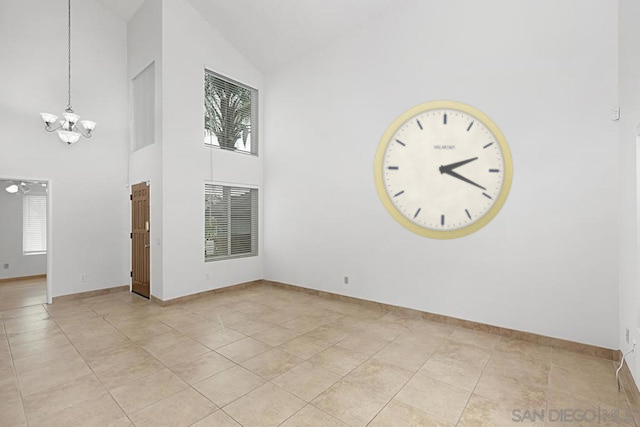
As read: h=2 m=19
